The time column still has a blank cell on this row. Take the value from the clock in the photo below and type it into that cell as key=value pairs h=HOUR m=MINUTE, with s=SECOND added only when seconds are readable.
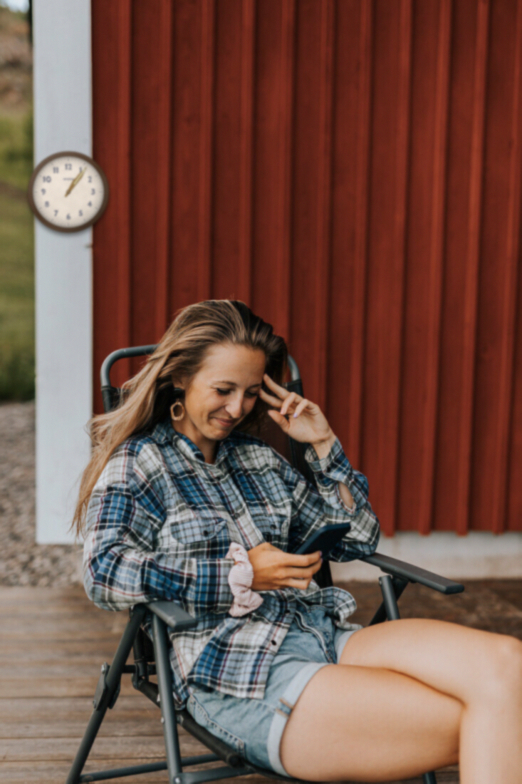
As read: h=1 m=6
